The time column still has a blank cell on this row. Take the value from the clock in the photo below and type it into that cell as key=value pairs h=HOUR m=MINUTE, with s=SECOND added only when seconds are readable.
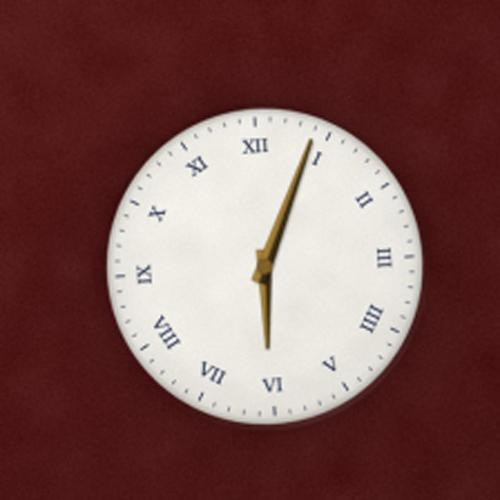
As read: h=6 m=4
